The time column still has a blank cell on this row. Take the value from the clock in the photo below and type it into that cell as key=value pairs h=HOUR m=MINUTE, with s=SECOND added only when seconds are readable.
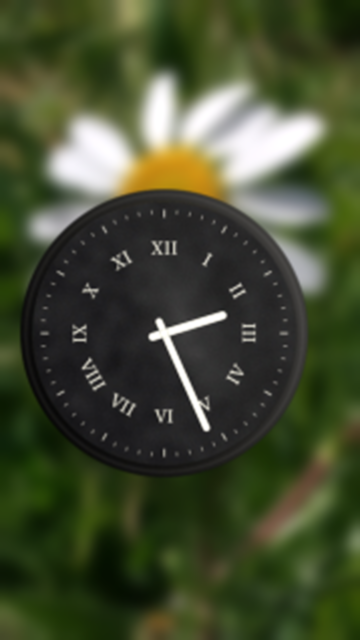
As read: h=2 m=26
